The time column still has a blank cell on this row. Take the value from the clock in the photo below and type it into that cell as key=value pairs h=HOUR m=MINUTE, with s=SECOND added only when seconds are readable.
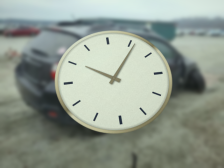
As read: h=10 m=6
